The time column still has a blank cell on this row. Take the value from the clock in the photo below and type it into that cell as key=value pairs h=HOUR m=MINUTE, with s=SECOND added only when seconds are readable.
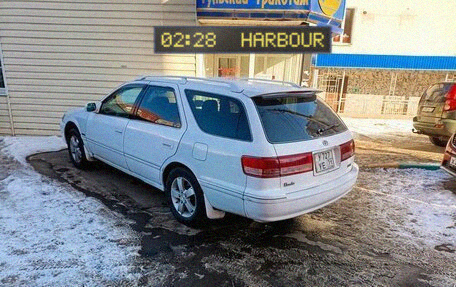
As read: h=2 m=28
